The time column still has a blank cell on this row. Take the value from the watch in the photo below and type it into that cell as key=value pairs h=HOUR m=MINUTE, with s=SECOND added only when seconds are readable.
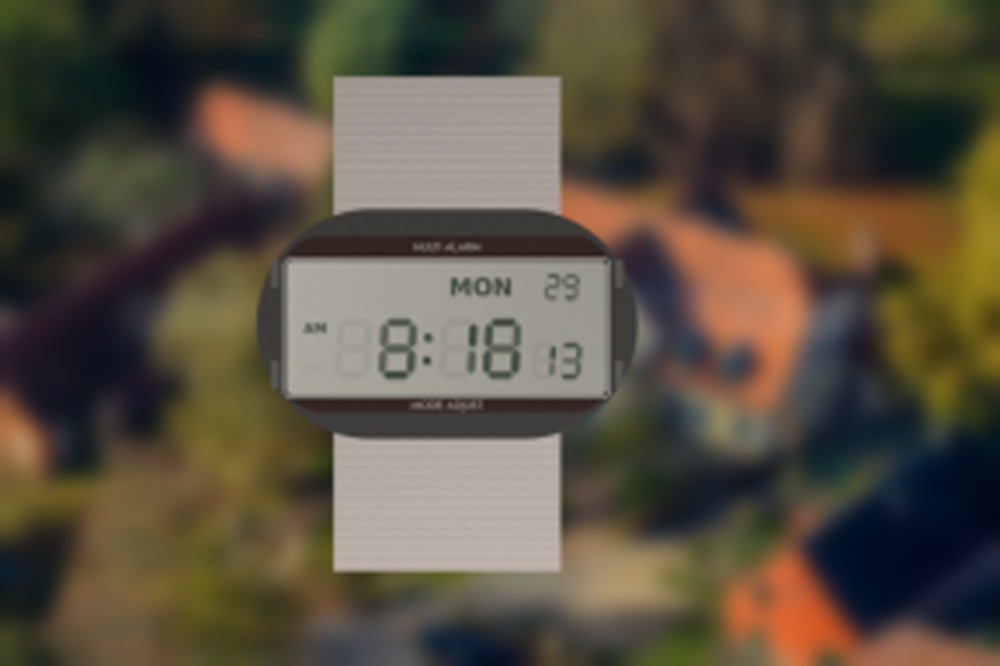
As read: h=8 m=18 s=13
